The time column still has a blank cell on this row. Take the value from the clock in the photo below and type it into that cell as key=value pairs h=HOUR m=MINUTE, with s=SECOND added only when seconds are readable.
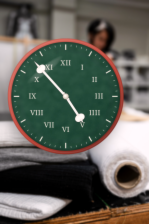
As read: h=4 m=53
